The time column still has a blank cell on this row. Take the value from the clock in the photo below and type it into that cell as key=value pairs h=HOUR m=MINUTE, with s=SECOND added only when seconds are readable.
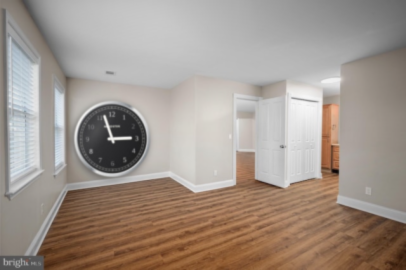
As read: h=2 m=57
